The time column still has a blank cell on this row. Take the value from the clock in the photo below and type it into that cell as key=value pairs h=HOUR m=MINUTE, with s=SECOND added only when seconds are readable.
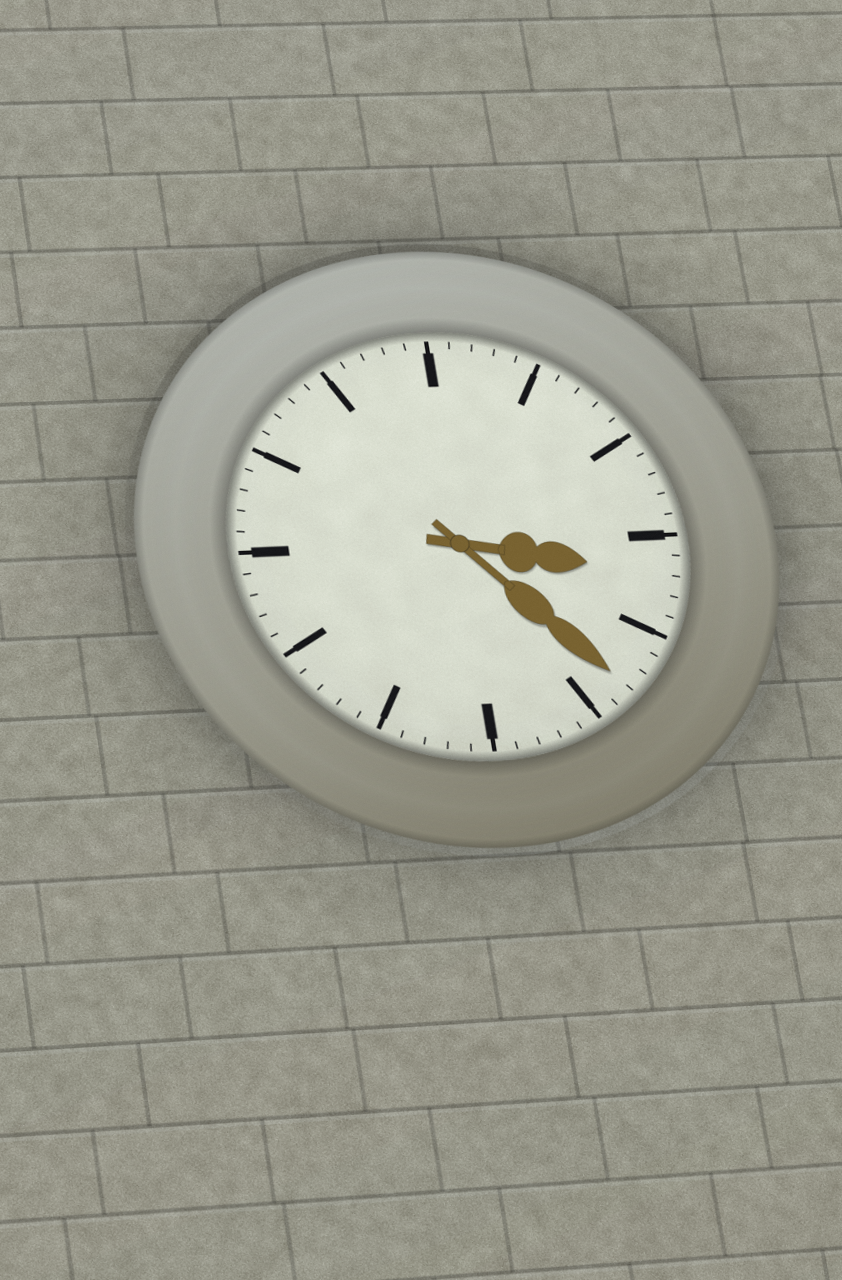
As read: h=3 m=23
